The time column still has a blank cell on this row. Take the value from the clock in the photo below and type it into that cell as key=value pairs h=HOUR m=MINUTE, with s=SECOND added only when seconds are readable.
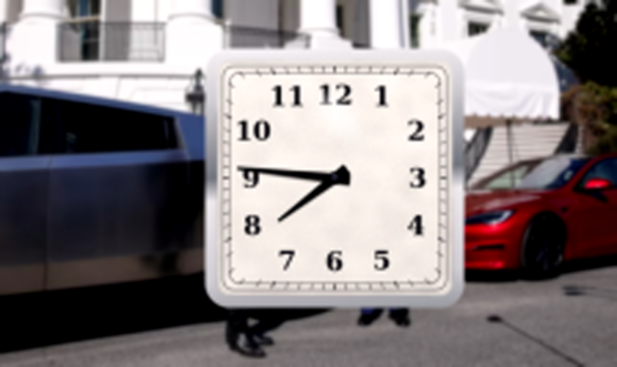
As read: h=7 m=46
